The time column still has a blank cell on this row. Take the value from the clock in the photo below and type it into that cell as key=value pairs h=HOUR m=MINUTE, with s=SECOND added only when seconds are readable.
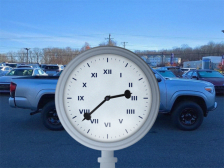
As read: h=2 m=38
